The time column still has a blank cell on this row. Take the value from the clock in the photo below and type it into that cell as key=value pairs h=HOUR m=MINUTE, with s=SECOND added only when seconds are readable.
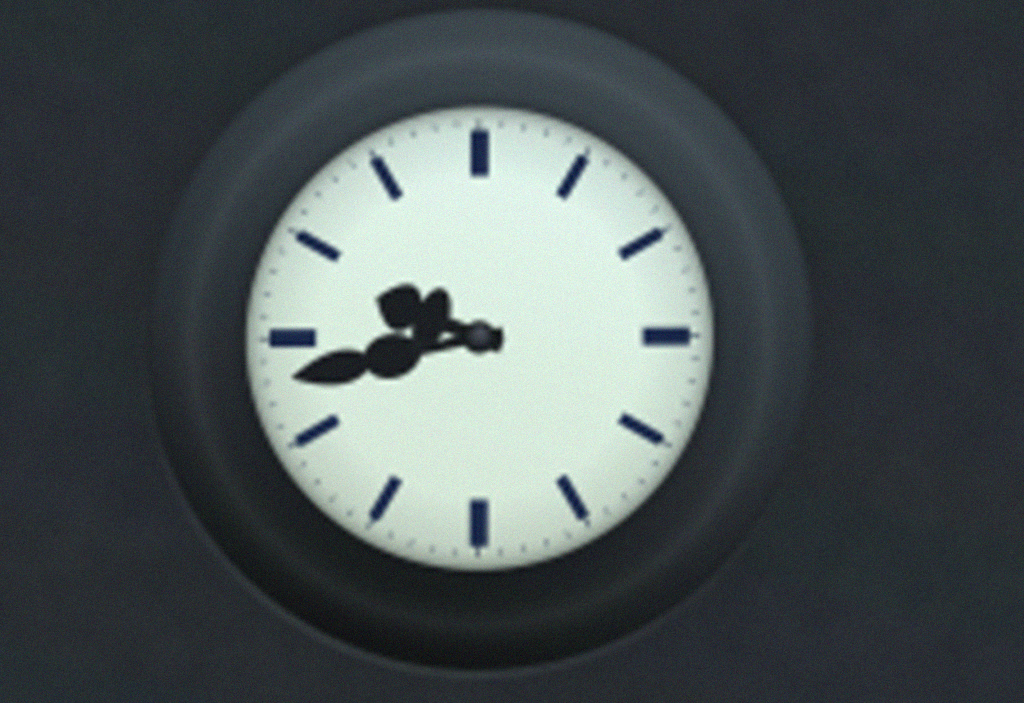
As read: h=9 m=43
